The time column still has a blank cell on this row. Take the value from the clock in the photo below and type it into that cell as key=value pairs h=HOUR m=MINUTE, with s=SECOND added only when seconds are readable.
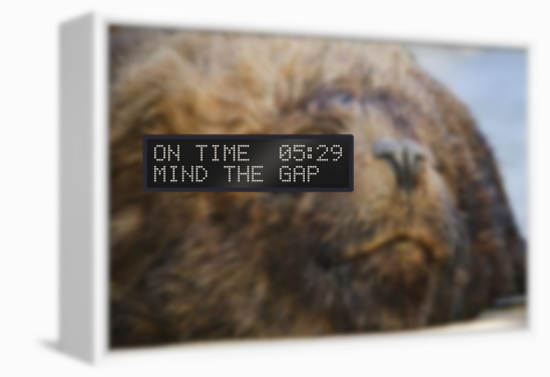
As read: h=5 m=29
